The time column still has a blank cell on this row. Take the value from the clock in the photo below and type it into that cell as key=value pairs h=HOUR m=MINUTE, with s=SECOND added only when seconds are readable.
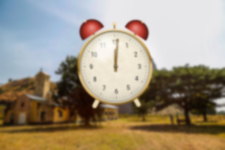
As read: h=12 m=1
